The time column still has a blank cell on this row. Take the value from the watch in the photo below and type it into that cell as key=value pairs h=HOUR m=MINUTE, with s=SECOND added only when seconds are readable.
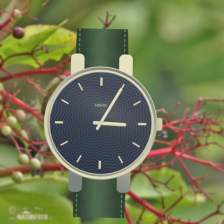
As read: h=3 m=5
